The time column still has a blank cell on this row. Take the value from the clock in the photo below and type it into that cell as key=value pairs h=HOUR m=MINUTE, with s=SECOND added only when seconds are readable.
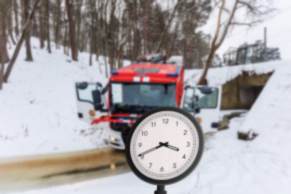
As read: h=3 m=41
